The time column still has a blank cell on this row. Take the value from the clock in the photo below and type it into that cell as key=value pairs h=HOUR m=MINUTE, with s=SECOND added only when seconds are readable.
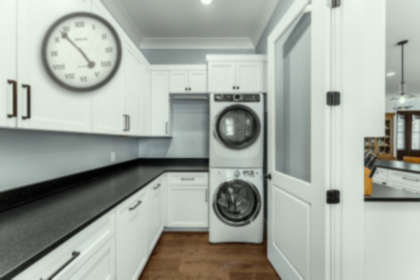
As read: h=4 m=53
